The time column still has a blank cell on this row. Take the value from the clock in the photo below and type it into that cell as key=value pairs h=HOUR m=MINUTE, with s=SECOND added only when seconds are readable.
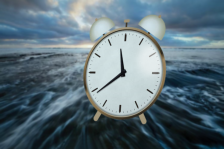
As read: h=11 m=39
